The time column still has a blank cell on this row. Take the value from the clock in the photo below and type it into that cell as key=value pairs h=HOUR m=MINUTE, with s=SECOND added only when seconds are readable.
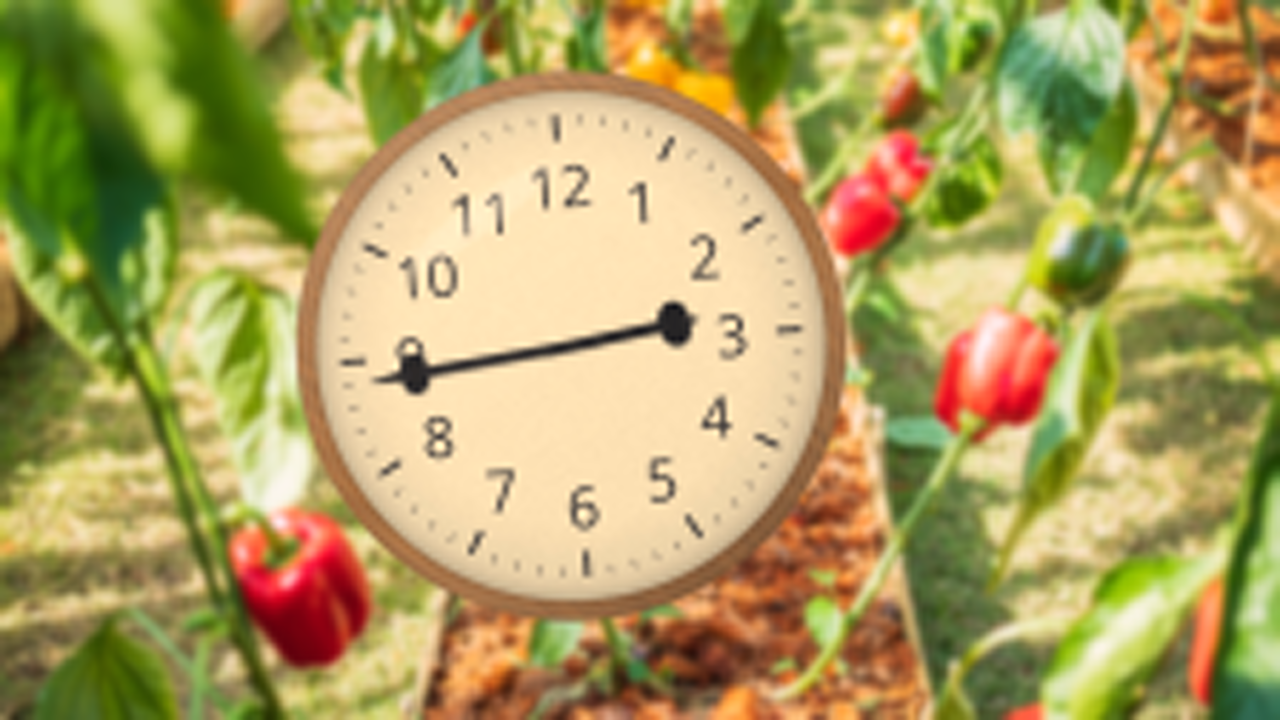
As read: h=2 m=44
